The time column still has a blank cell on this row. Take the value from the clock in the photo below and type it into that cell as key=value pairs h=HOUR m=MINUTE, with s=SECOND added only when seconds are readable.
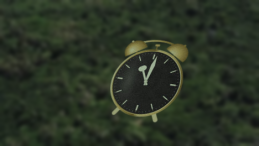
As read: h=11 m=1
